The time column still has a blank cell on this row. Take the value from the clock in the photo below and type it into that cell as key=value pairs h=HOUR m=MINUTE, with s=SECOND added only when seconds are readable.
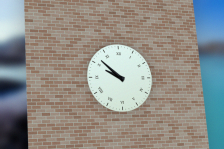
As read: h=9 m=52
